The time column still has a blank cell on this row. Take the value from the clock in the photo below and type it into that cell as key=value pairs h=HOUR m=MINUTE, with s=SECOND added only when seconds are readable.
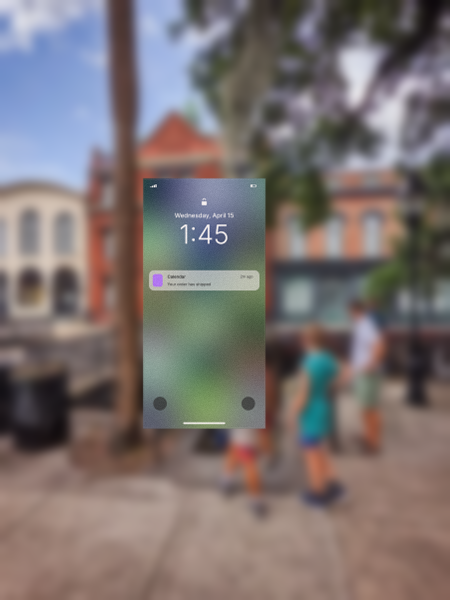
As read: h=1 m=45
